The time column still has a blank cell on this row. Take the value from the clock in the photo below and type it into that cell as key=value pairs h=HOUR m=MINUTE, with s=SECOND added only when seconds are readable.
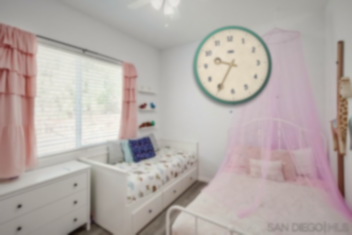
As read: h=9 m=35
